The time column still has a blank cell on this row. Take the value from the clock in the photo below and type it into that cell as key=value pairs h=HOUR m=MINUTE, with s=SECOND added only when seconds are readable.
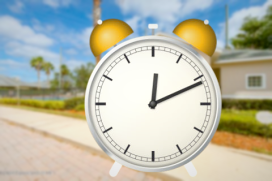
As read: h=12 m=11
